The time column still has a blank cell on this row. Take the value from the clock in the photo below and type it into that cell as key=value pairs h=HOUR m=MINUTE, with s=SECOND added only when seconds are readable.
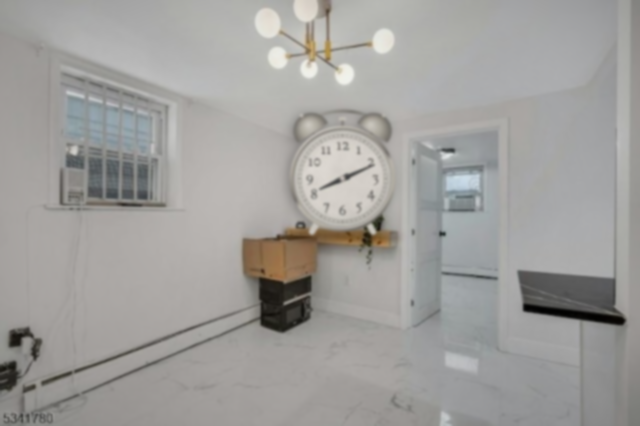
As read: h=8 m=11
